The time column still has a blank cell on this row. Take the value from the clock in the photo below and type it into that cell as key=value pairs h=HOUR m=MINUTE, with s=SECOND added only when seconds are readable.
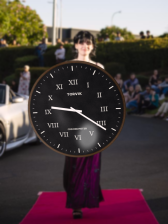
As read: h=9 m=21
